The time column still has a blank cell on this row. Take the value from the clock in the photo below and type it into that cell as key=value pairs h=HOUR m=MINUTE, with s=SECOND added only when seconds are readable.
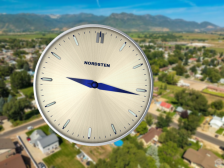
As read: h=9 m=16
